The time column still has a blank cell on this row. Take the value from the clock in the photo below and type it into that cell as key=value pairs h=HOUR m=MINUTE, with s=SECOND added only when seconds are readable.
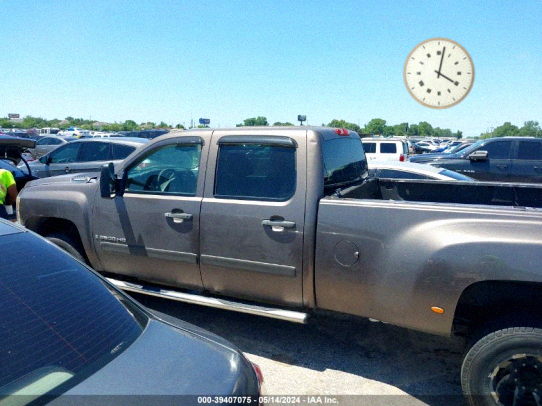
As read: h=4 m=2
